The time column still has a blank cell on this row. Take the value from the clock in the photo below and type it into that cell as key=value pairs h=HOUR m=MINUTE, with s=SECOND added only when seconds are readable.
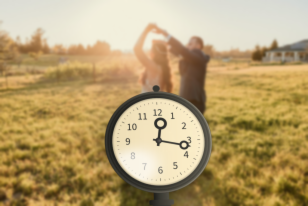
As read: h=12 m=17
